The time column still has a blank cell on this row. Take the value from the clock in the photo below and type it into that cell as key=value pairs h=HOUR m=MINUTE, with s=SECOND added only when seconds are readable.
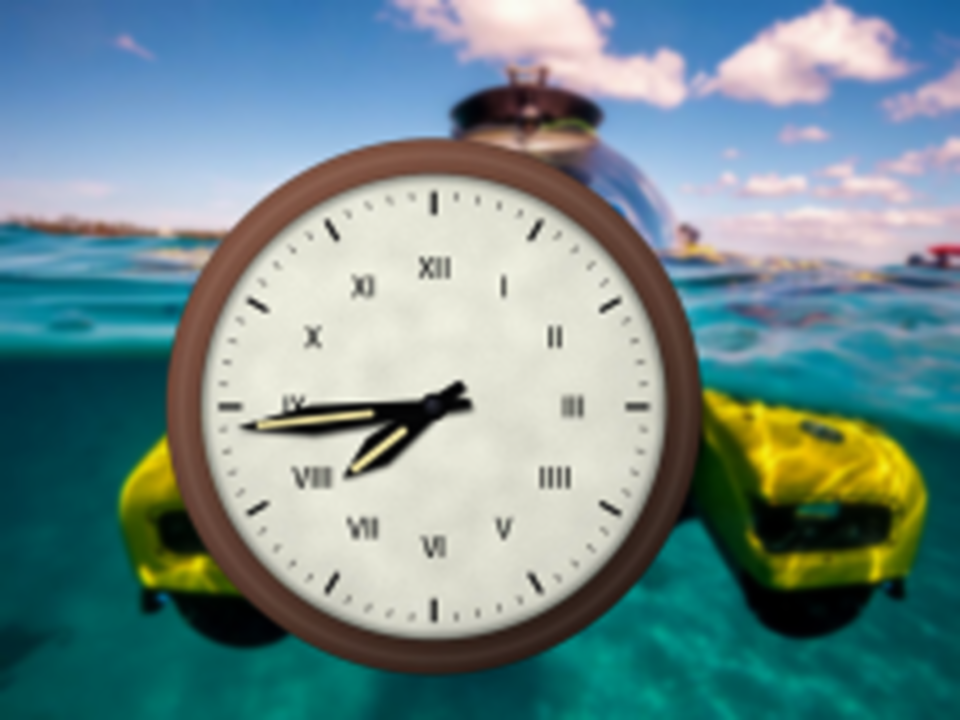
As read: h=7 m=44
